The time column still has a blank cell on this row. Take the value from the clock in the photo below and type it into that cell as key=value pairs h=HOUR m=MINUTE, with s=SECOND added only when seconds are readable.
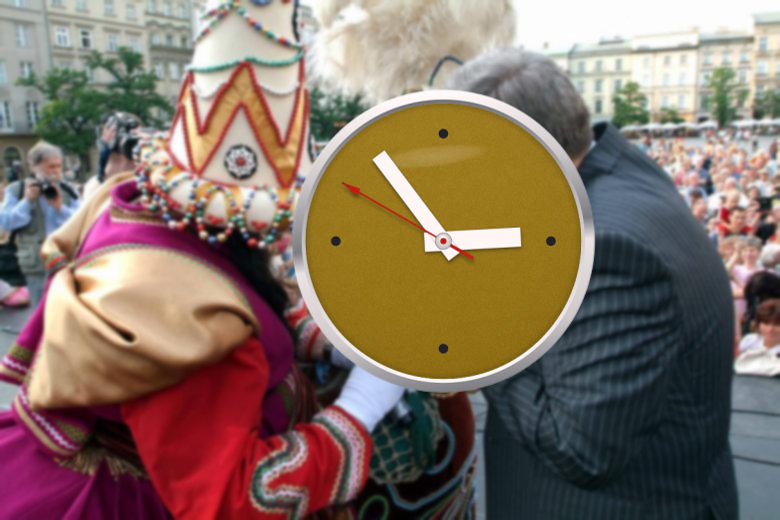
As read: h=2 m=53 s=50
